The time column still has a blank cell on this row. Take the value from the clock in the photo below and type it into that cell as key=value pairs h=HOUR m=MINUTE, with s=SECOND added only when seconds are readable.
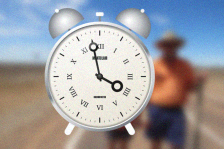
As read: h=3 m=58
